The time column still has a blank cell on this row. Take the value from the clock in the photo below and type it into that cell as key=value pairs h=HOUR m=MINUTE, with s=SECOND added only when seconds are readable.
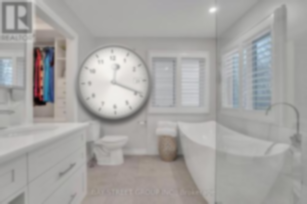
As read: h=12 m=19
